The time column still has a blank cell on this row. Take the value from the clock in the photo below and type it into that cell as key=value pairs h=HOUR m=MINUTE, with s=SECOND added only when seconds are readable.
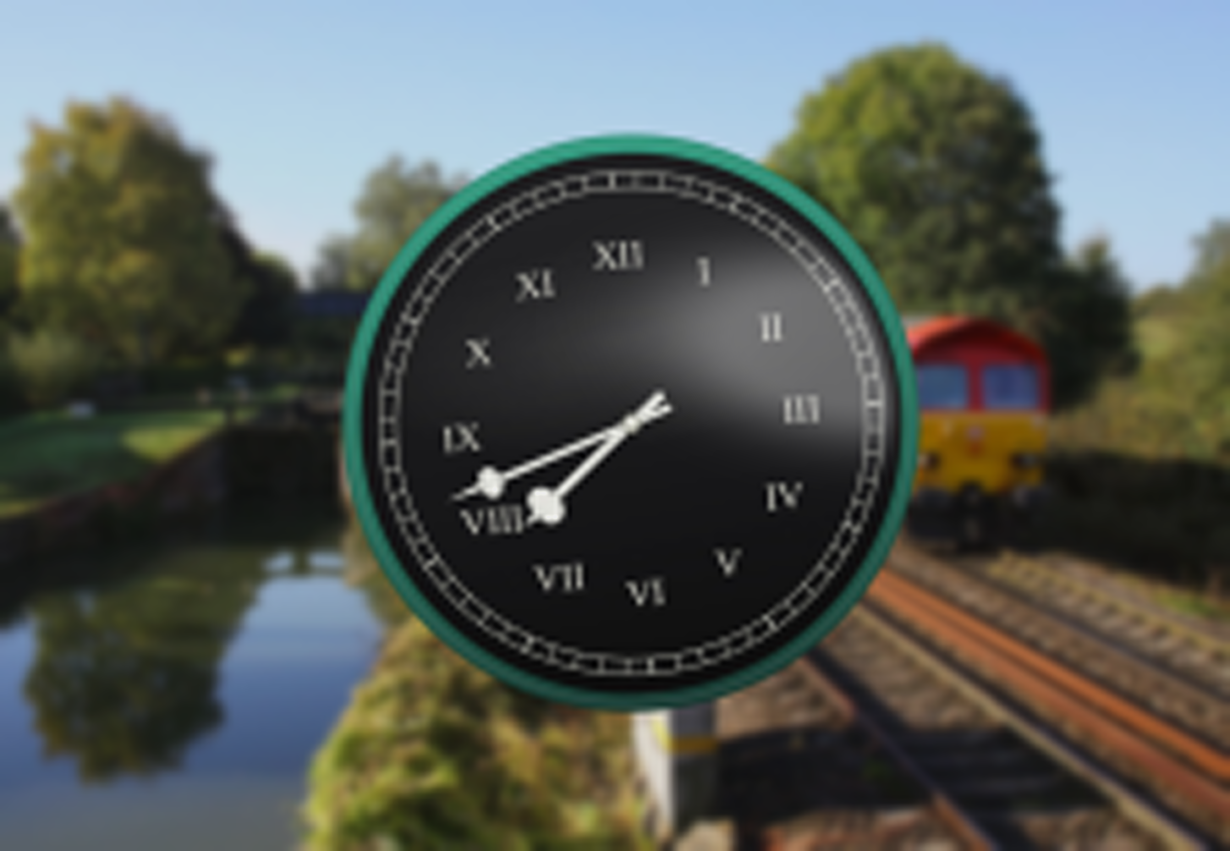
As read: h=7 m=42
